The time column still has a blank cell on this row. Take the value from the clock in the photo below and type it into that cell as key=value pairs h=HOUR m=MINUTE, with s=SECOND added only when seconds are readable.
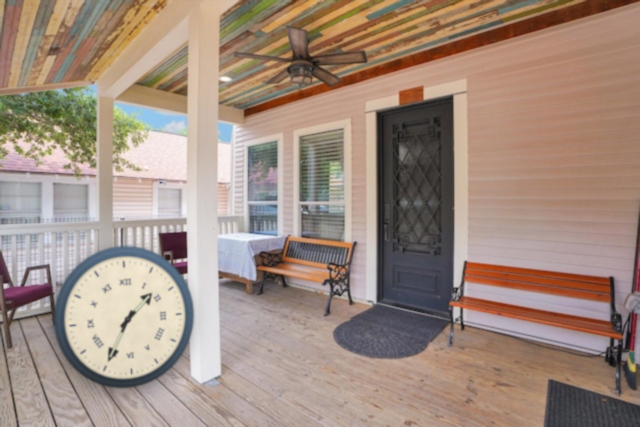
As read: h=1 m=35
